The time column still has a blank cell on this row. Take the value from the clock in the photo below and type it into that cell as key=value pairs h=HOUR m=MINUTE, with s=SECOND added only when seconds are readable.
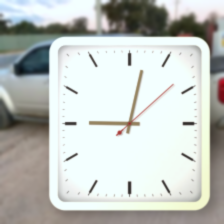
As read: h=9 m=2 s=8
